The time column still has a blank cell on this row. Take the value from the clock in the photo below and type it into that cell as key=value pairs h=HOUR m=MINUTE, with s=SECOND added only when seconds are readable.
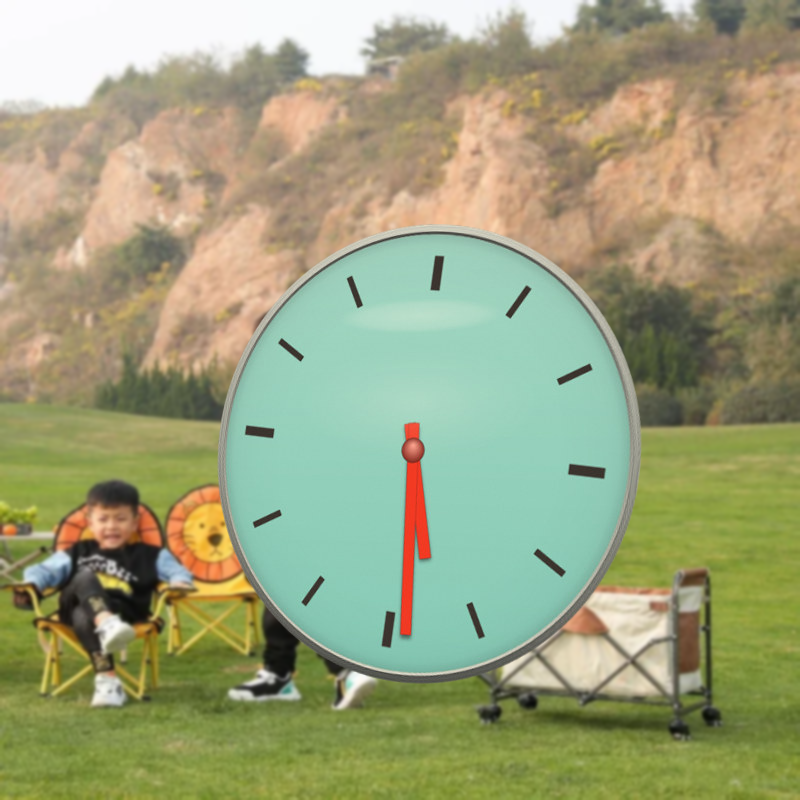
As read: h=5 m=29
